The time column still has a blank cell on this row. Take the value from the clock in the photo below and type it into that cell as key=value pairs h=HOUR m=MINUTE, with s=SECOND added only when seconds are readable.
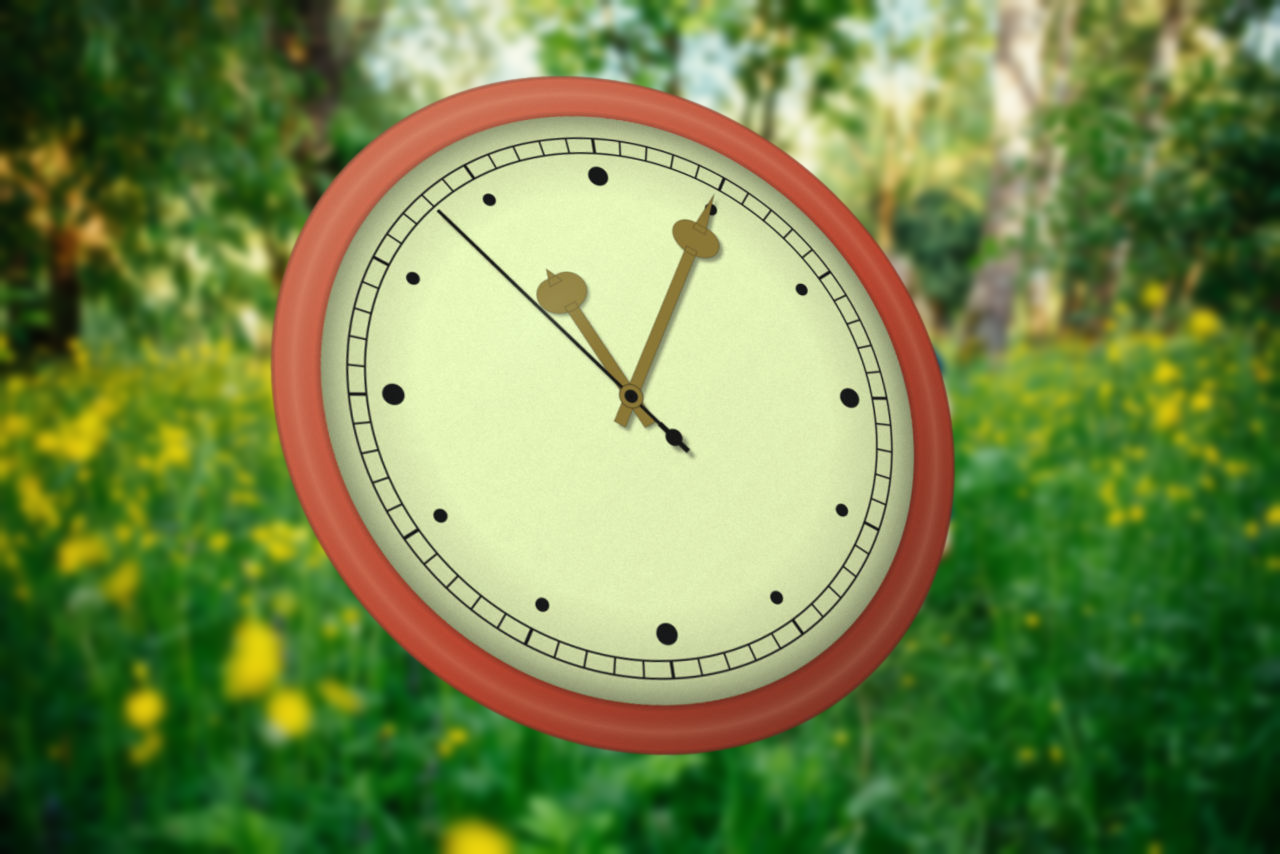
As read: h=11 m=4 s=53
